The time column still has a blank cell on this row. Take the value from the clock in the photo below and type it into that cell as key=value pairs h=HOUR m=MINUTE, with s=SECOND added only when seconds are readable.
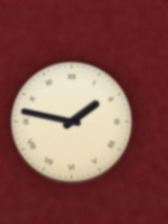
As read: h=1 m=47
